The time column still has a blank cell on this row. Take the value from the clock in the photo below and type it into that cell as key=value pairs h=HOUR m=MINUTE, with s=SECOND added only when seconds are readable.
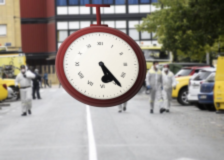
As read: h=5 m=24
